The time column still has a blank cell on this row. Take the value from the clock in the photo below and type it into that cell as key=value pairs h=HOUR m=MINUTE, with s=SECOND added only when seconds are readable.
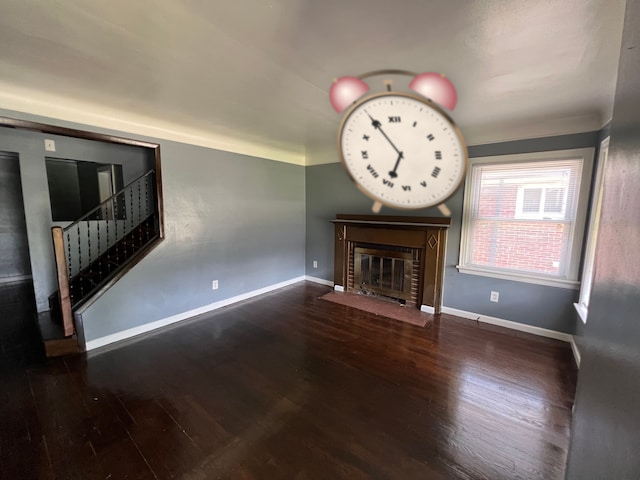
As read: h=6 m=55
